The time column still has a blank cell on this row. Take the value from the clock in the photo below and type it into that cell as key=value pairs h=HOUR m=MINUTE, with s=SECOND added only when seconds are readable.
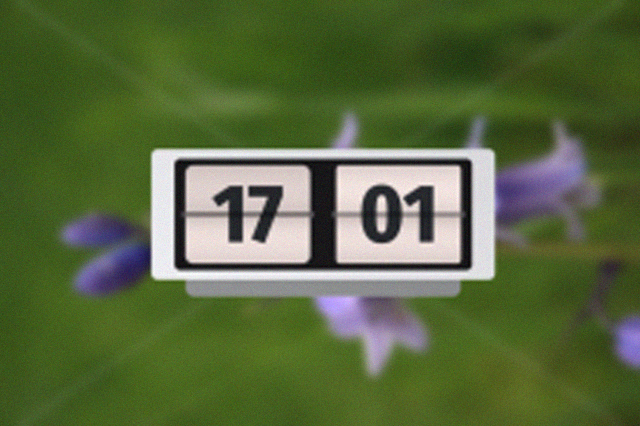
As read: h=17 m=1
